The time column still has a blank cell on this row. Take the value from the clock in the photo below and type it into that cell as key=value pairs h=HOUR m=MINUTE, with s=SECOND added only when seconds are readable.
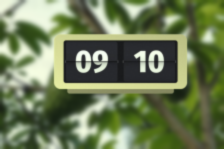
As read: h=9 m=10
